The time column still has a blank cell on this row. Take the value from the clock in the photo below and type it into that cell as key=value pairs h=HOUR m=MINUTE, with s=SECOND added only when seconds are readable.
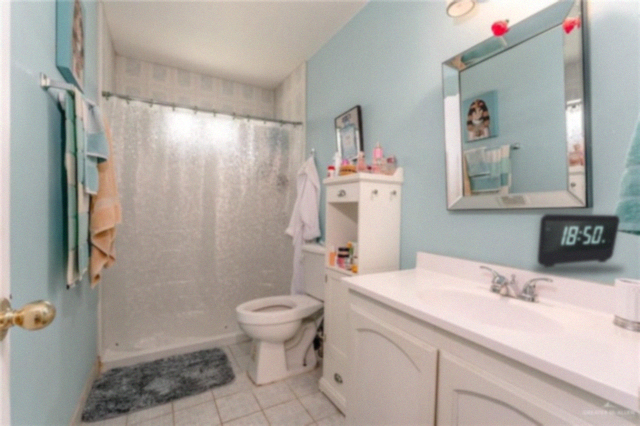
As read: h=18 m=50
